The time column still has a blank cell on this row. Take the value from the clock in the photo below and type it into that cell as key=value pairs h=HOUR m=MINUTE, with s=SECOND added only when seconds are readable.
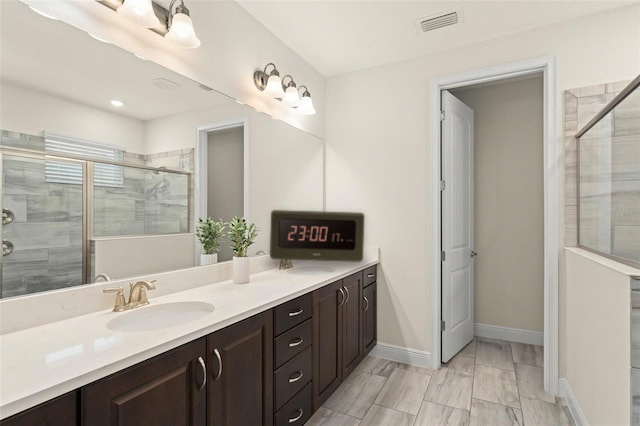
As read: h=23 m=0
